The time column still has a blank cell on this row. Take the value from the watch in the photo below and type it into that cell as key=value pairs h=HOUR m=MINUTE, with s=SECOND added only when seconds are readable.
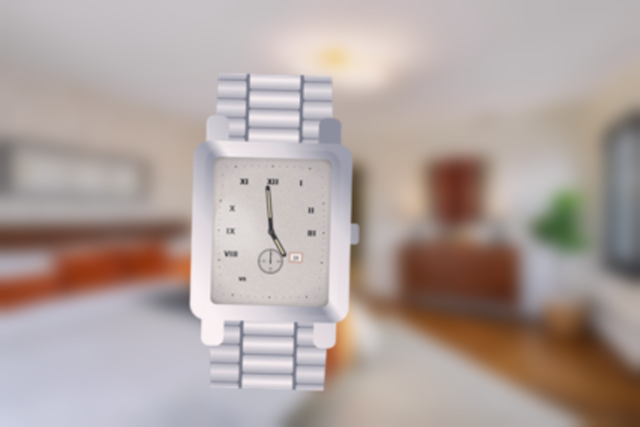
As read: h=4 m=59
